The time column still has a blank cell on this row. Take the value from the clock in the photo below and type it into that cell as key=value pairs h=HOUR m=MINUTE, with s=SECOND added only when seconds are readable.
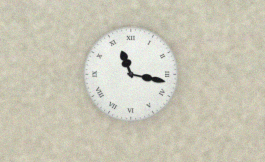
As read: h=11 m=17
